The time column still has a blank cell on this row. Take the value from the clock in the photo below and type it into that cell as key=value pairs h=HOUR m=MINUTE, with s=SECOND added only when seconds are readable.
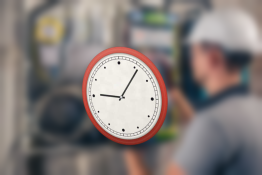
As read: h=9 m=6
